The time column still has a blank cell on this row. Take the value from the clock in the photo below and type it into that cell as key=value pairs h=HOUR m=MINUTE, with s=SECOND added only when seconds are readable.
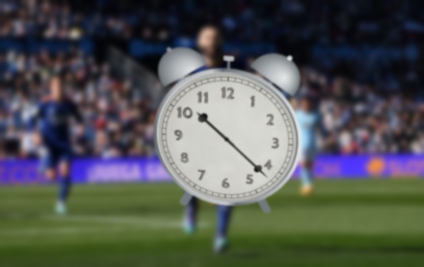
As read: h=10 m=22
